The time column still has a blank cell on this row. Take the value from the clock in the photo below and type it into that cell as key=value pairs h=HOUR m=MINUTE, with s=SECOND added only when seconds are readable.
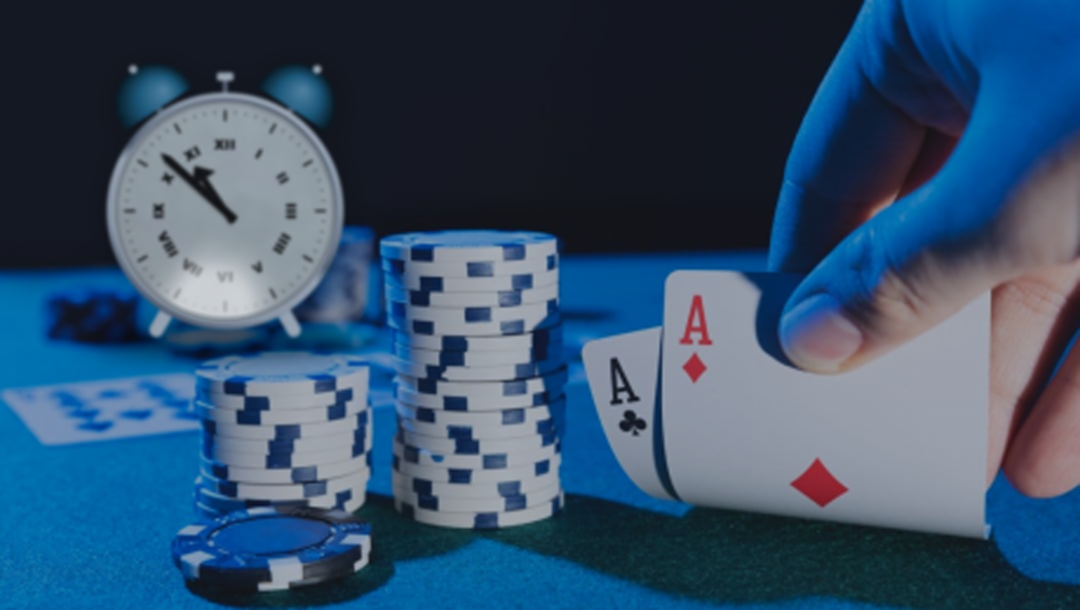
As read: h=10 m=52
